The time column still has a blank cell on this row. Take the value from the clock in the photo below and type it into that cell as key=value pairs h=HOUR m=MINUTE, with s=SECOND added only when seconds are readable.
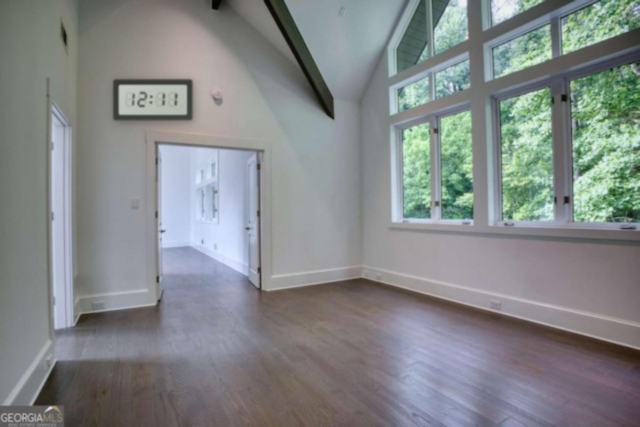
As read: h=12 m=11
